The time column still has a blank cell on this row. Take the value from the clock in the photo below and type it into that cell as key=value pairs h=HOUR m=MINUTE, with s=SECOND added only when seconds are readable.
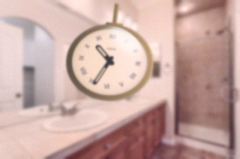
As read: h=10 m=34
